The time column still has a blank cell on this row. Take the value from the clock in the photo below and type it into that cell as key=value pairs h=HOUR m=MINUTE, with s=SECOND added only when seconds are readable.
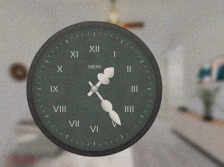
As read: h=1 m=24
